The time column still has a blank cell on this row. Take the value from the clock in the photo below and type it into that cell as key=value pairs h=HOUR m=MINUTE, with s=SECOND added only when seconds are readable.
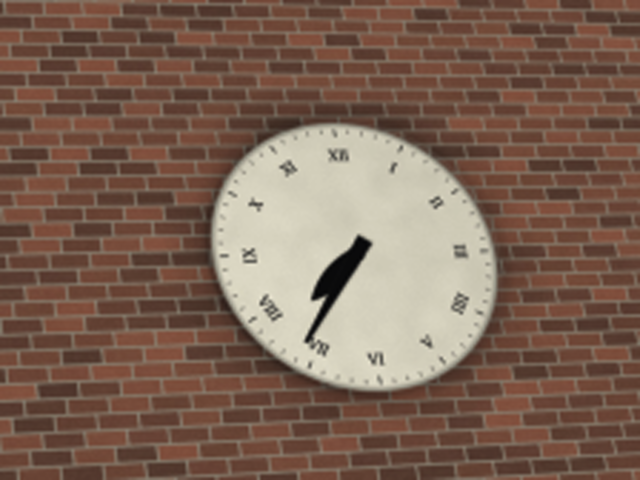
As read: h=7 m=36
